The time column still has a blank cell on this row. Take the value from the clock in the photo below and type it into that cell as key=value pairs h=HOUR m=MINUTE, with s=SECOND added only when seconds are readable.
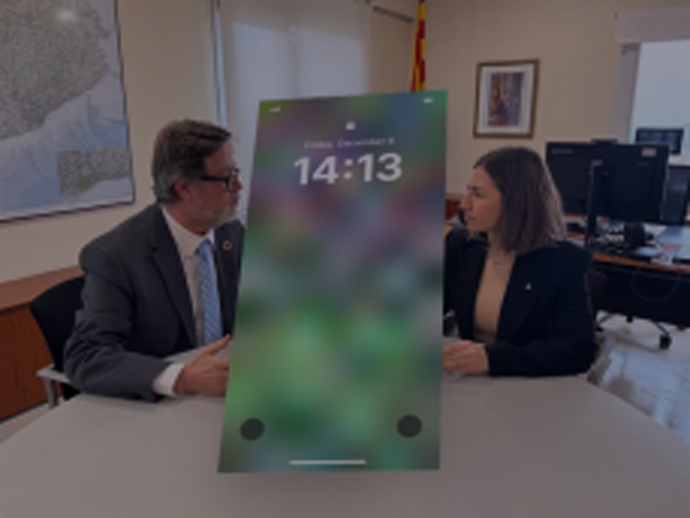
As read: h=14 m=13
